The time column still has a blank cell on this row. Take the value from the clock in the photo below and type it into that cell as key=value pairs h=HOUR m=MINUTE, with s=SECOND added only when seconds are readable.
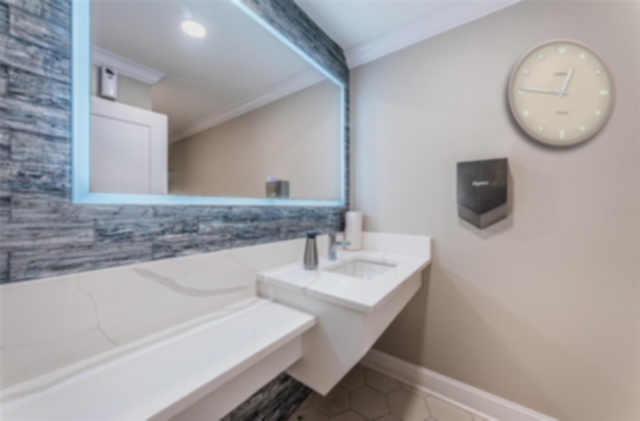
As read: h=12 m=46
